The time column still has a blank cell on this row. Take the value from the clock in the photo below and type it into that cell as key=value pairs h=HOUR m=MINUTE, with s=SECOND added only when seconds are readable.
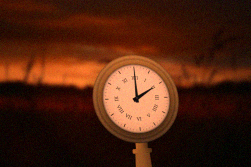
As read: h=2 m=0
